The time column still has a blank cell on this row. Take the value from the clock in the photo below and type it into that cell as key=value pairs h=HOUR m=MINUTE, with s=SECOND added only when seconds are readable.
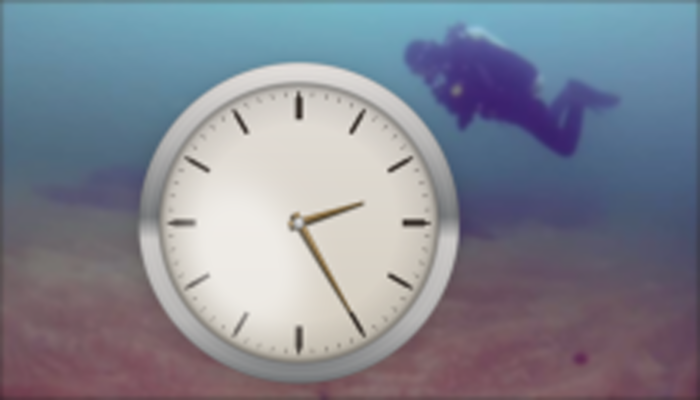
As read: h=2 m=25
